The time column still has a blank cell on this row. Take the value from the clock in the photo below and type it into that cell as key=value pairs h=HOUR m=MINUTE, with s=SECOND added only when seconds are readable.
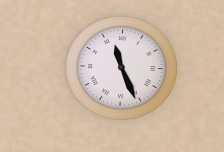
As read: h=11 m=26
